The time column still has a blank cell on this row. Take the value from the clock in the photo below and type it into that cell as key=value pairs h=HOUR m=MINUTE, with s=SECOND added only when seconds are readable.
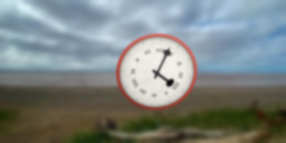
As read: h=4 m=3
